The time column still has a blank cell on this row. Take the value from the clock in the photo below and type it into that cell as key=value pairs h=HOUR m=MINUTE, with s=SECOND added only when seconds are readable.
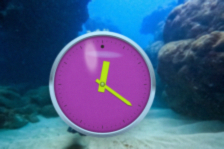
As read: h=12 m=21
